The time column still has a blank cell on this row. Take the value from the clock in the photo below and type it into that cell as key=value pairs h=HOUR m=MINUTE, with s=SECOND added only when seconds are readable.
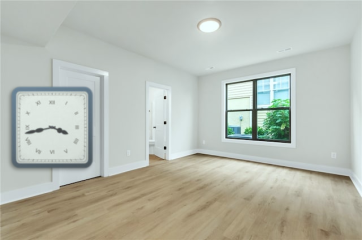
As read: h=3 m=43
